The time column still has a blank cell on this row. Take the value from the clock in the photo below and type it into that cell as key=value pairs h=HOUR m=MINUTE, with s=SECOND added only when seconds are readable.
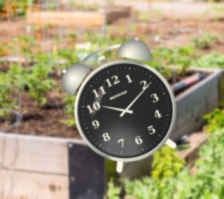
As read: h=10 m=11
